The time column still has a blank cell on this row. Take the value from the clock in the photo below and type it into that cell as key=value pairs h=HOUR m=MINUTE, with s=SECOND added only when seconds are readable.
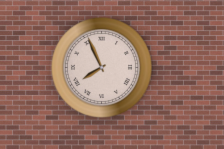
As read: h=7 m=56
